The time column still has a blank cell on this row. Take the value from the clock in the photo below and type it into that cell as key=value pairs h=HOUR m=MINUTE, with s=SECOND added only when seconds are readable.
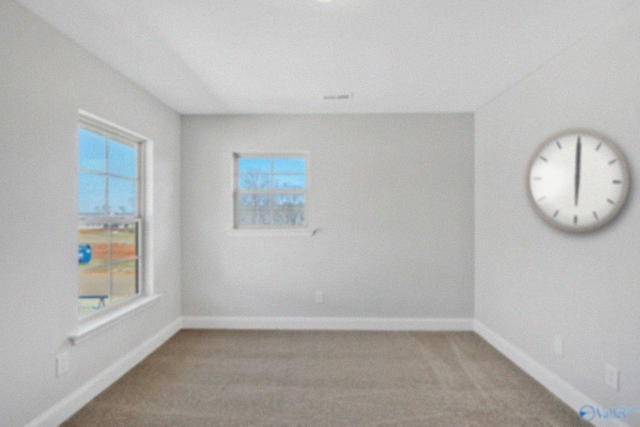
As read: h=6 m=0
